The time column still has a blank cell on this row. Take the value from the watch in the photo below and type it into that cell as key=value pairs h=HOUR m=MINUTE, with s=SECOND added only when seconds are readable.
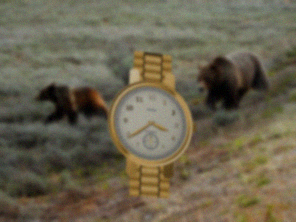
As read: h=3 m=39
